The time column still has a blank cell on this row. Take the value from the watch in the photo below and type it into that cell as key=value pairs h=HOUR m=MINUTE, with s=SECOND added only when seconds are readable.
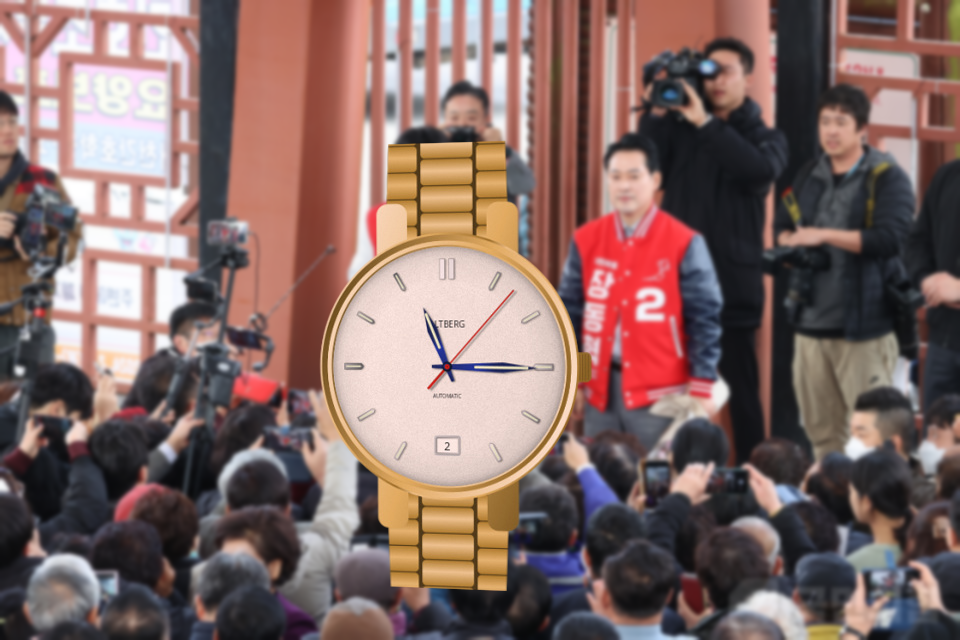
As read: h=11 m=15 s=7
